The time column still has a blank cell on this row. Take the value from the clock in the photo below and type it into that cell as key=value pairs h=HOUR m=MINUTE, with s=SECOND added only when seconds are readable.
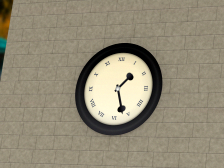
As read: h=1 m=27
